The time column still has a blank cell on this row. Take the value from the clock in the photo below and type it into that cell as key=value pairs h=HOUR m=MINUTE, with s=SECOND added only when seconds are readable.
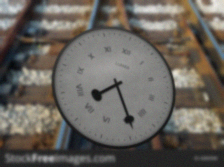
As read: h=7 m=24
